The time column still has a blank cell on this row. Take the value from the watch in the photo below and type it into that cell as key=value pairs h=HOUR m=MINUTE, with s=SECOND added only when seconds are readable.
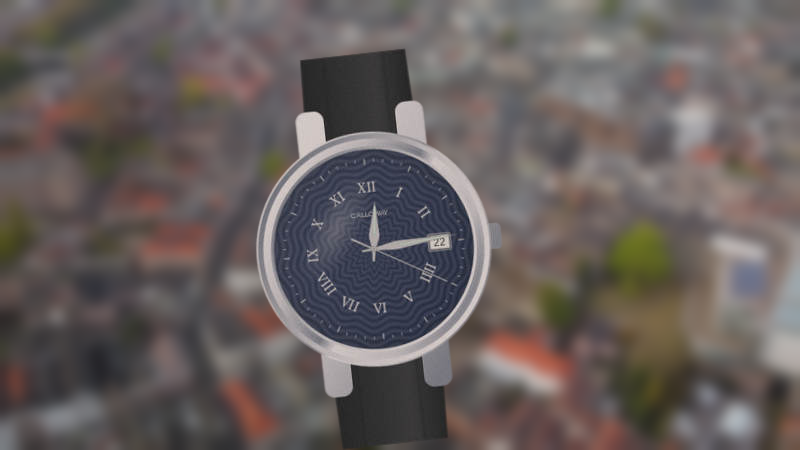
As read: h=12 m=14 s=20
